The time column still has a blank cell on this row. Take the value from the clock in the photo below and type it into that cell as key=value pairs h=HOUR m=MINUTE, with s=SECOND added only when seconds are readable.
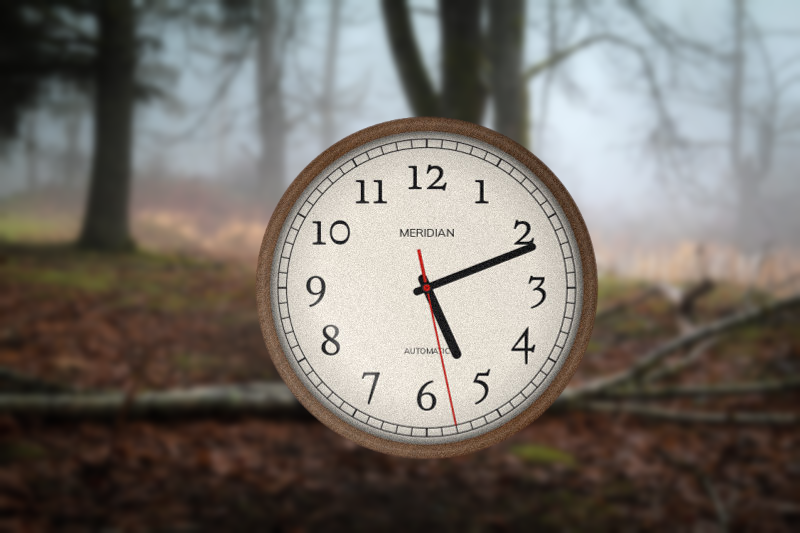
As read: h=5 m=11 s=28
